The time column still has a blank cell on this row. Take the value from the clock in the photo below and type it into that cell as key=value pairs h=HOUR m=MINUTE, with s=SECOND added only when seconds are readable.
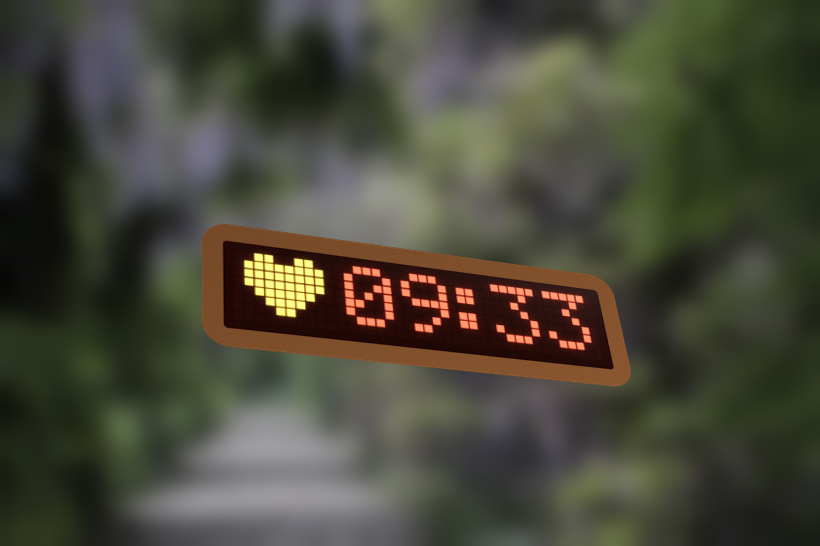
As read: h=9 m=33
